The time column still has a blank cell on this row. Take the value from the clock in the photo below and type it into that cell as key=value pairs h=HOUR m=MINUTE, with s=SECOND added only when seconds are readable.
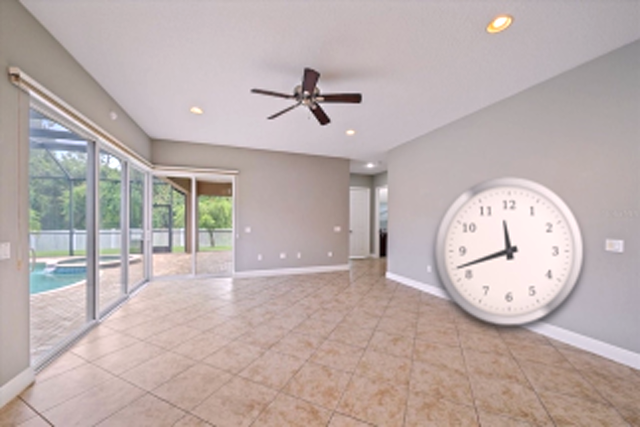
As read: h=11 m=42
